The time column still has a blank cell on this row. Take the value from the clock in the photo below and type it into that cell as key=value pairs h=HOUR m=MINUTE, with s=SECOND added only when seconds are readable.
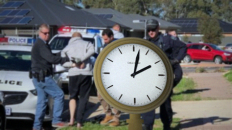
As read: h=2 m=2
